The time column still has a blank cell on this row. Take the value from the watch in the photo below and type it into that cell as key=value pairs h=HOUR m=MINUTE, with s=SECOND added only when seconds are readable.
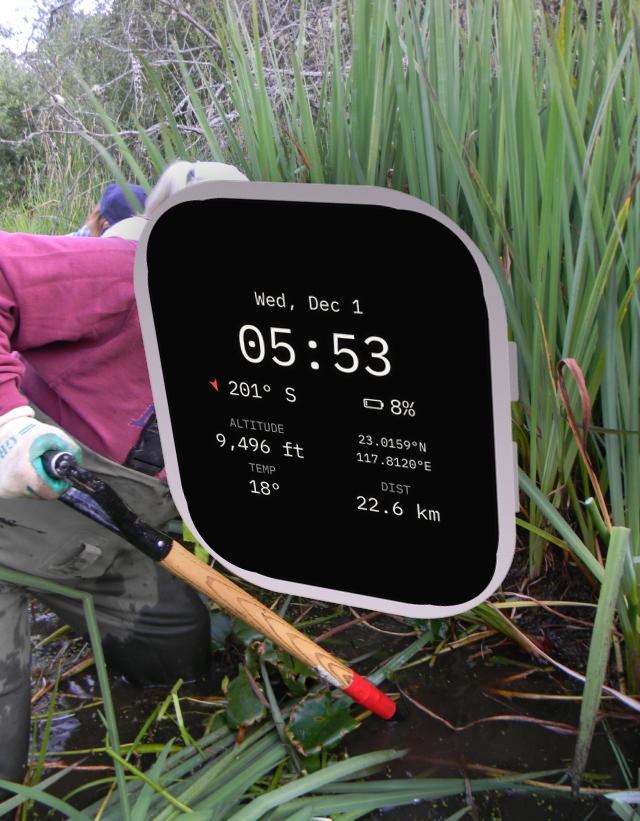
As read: h=5 m=53
